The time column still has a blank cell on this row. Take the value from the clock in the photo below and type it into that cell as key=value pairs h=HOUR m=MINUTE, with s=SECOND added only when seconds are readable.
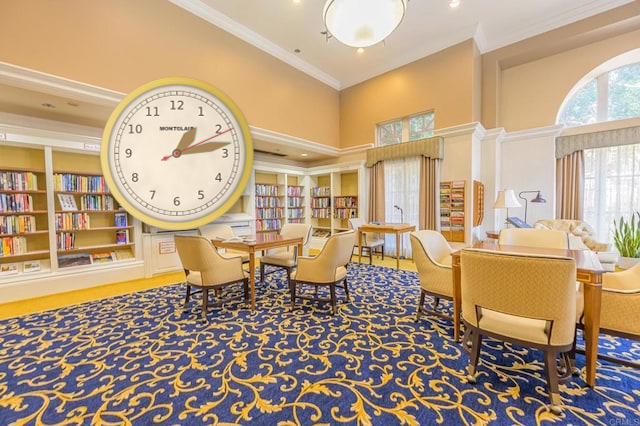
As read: h=1 m=13 s=11
